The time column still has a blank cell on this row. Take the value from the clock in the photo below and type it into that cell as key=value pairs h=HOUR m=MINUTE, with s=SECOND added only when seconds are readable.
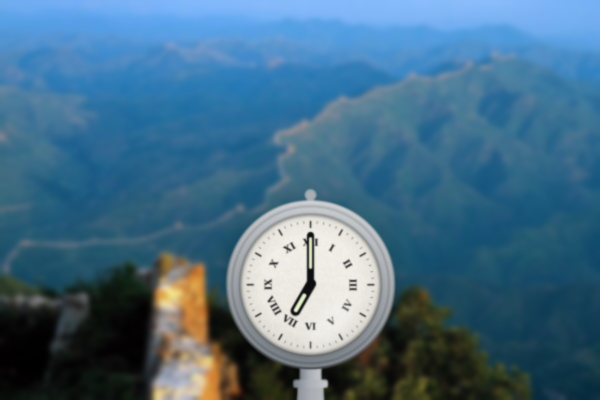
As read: h=7 m=0
